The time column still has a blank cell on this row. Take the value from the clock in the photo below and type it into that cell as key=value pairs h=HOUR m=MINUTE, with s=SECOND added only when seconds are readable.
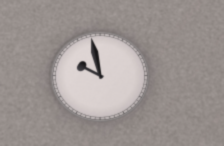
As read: h=9 m=58
